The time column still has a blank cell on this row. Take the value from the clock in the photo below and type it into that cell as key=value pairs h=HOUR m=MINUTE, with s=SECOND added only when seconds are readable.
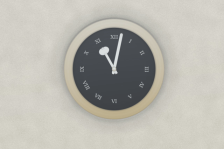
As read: h=11 m=2
